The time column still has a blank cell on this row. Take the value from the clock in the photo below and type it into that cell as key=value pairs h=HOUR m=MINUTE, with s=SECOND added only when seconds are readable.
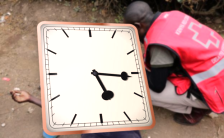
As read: h=5 m=16
